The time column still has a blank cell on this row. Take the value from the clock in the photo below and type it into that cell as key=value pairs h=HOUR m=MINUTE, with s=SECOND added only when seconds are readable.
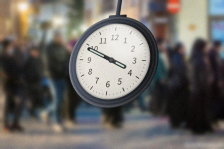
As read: h=3 m=49
